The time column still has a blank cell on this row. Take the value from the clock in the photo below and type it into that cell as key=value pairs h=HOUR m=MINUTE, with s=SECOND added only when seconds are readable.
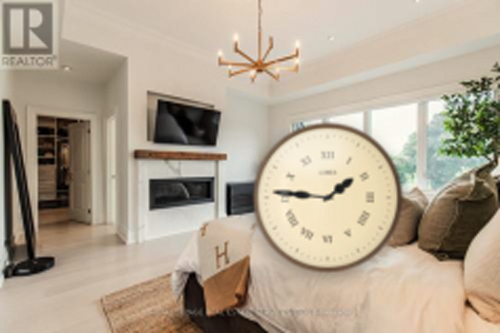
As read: h=1 m=46
